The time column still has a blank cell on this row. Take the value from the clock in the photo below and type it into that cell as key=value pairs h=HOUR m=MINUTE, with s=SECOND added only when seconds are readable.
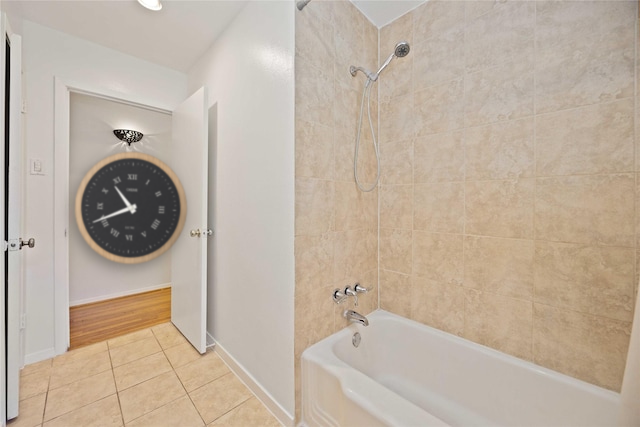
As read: h=10 m=41
